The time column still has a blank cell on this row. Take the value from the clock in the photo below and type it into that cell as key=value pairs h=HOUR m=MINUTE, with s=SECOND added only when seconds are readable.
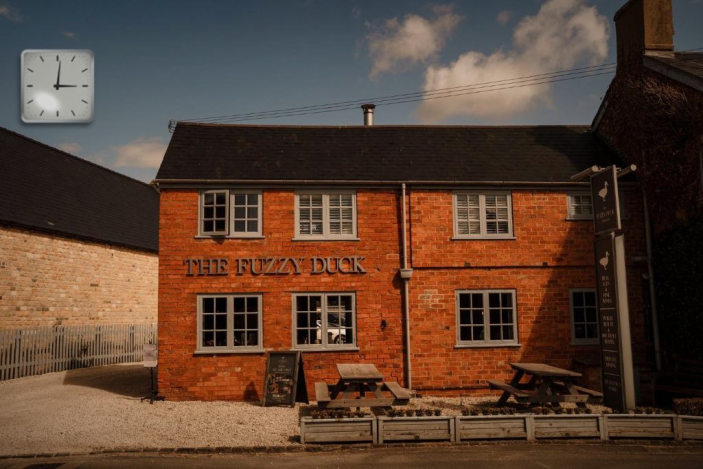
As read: h=3 m=1
